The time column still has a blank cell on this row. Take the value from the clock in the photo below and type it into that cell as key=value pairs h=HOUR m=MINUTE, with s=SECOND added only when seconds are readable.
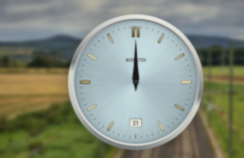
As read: h=12 m=0
